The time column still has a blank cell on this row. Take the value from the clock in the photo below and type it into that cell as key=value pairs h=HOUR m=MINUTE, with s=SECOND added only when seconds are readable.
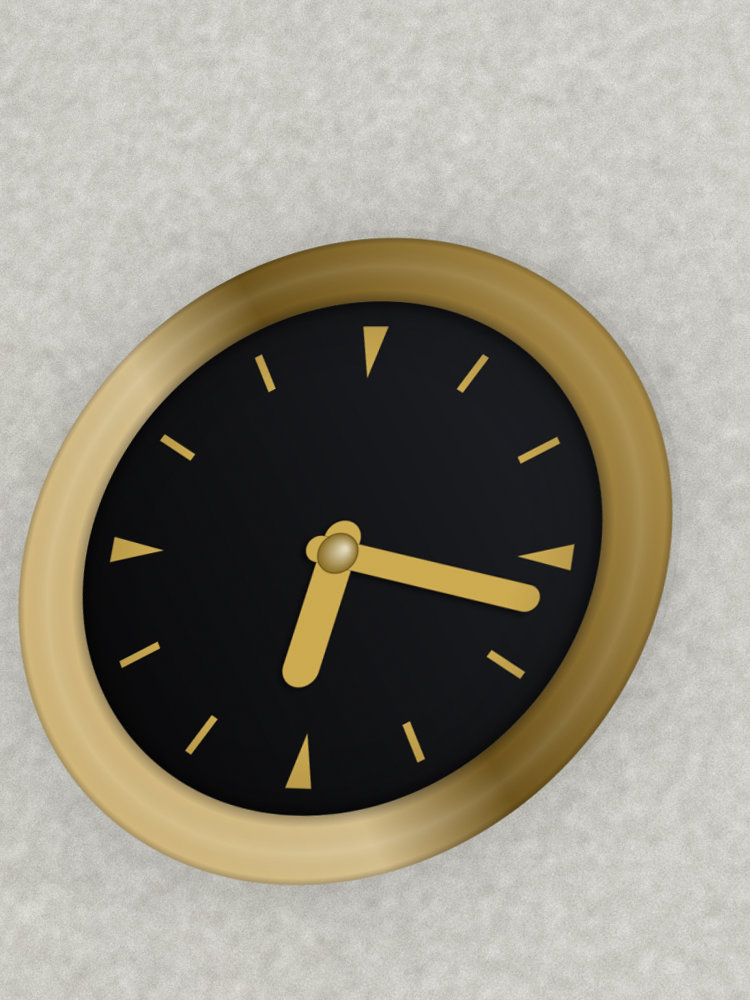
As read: h=6 m=17
